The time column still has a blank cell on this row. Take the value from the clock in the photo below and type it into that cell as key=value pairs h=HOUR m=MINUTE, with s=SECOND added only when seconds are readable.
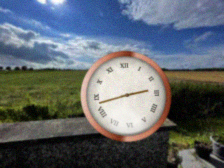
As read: h=2 m=43
